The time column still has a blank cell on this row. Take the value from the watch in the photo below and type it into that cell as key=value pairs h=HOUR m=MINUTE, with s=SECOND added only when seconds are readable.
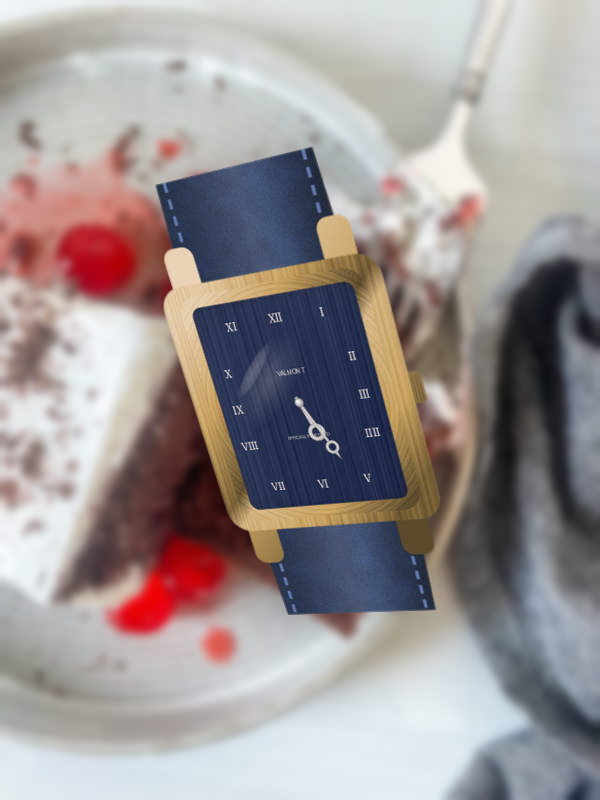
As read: h=5 m=26
